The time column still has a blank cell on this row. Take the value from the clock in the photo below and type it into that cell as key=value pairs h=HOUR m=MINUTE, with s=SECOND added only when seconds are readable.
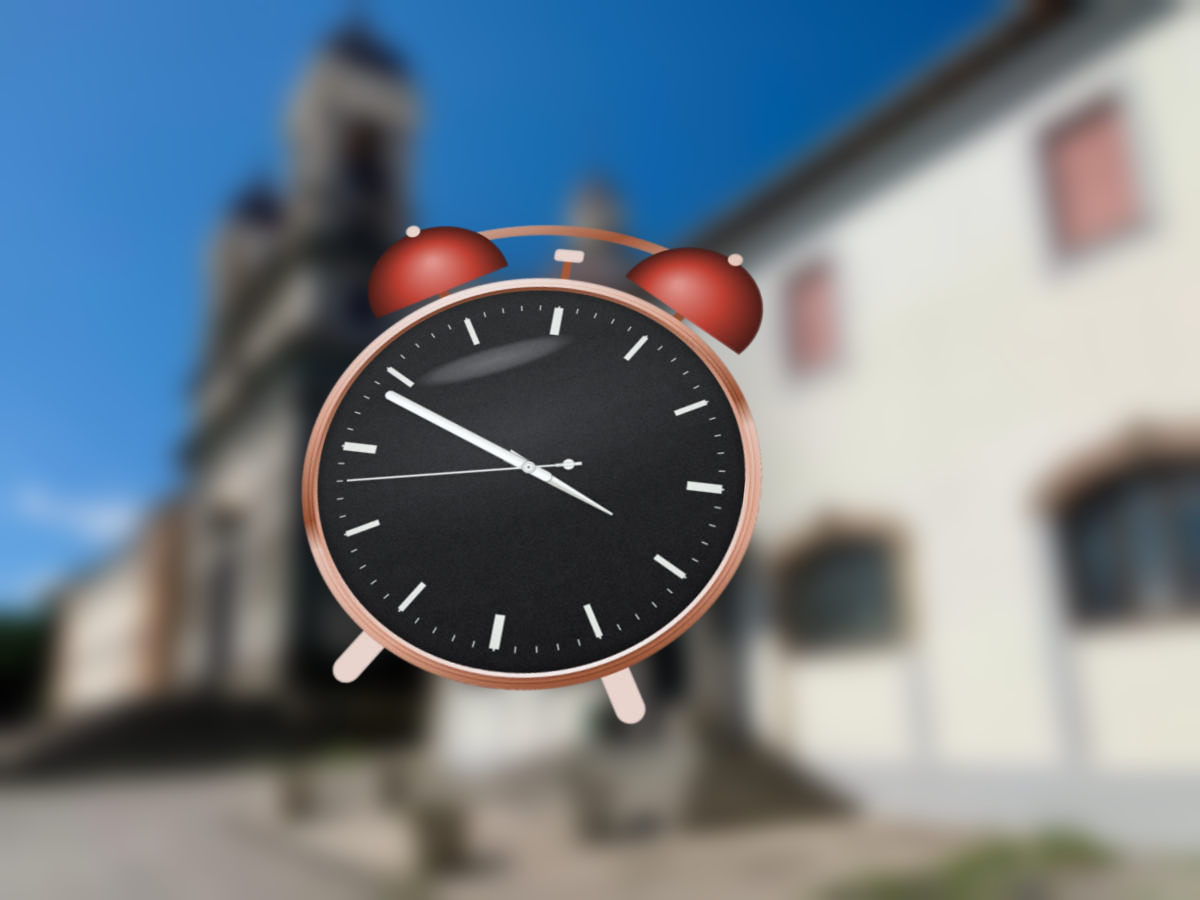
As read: h=3 m=48 s=43
